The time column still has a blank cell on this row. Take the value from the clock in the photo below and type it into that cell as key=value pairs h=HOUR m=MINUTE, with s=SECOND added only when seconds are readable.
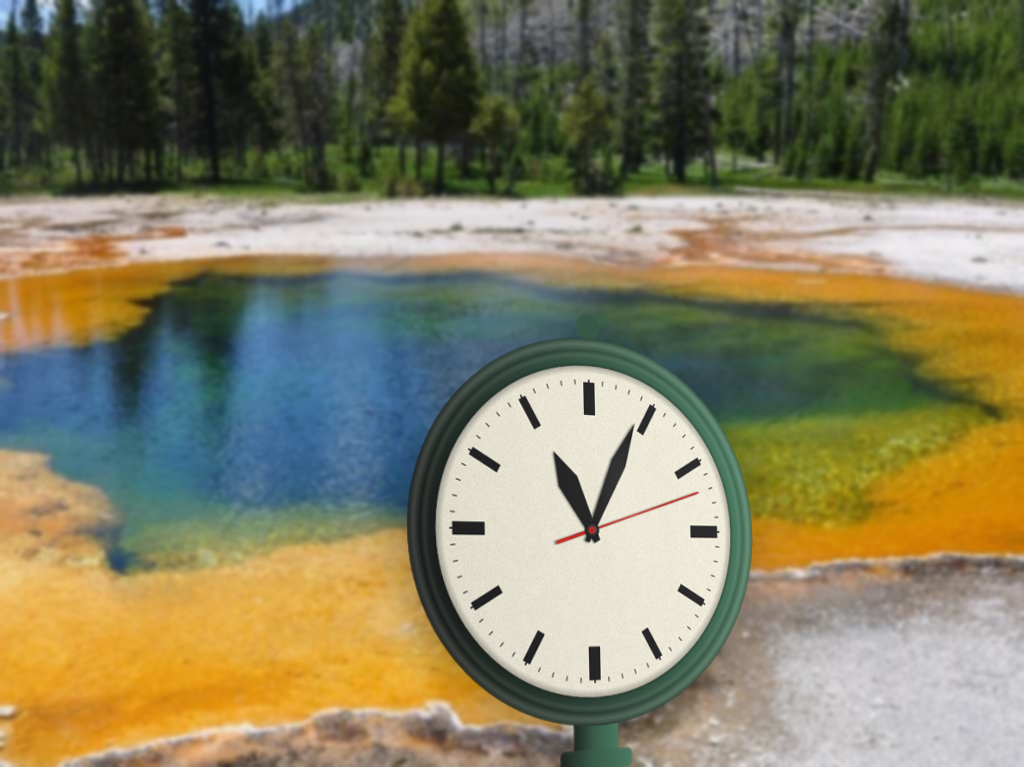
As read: h=11 m=4 s=12
